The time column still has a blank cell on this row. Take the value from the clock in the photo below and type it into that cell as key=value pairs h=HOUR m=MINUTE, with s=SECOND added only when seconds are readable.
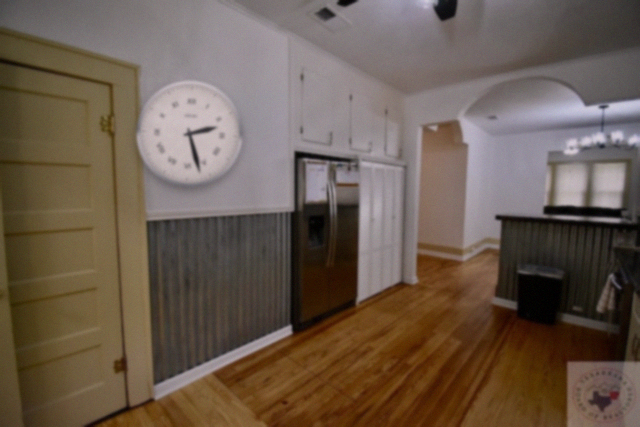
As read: h=2 m=27
